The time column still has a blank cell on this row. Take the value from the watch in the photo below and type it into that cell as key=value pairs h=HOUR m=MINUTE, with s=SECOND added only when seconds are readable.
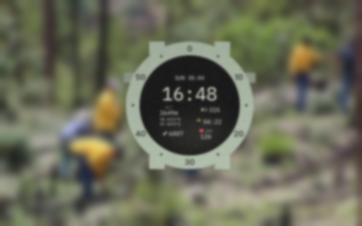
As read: h=16 m=48
